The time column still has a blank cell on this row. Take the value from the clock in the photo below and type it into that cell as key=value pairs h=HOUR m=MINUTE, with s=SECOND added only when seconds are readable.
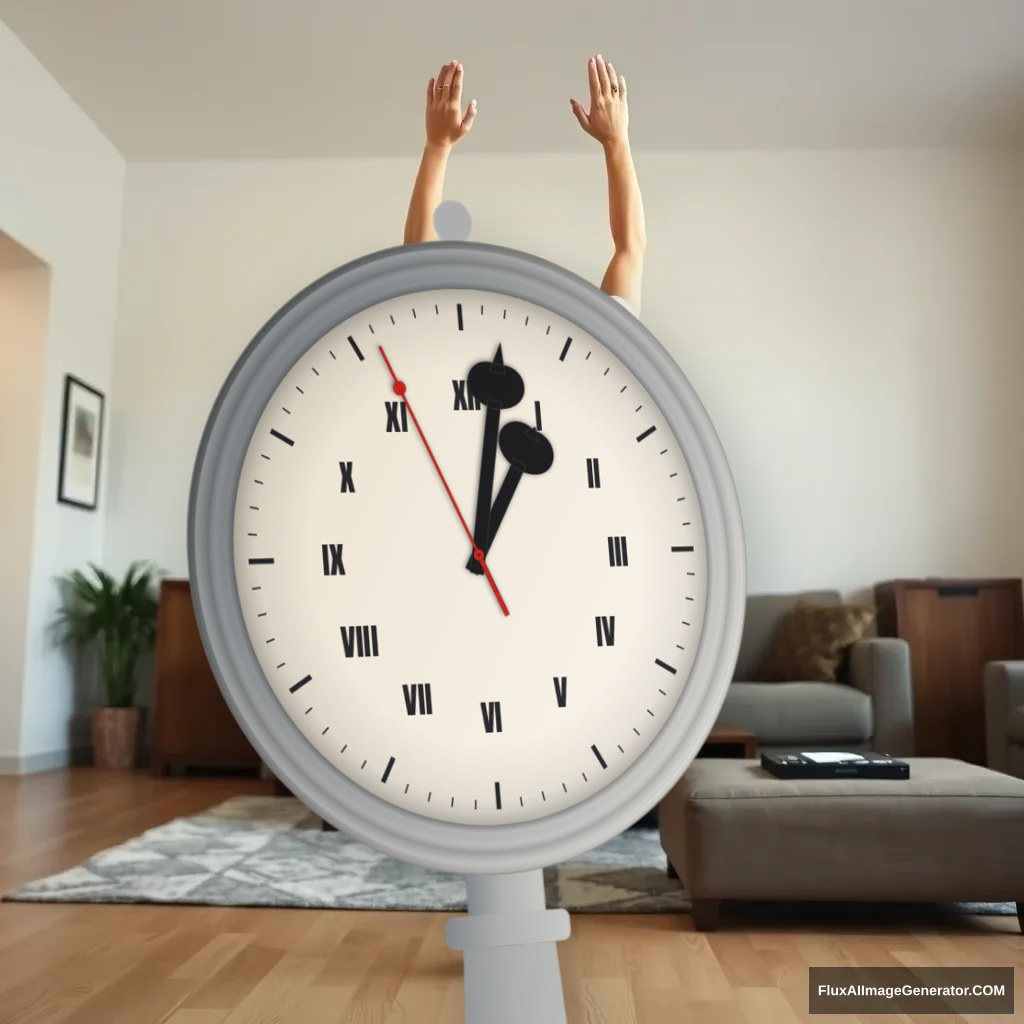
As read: h=1 m=1 s=56
